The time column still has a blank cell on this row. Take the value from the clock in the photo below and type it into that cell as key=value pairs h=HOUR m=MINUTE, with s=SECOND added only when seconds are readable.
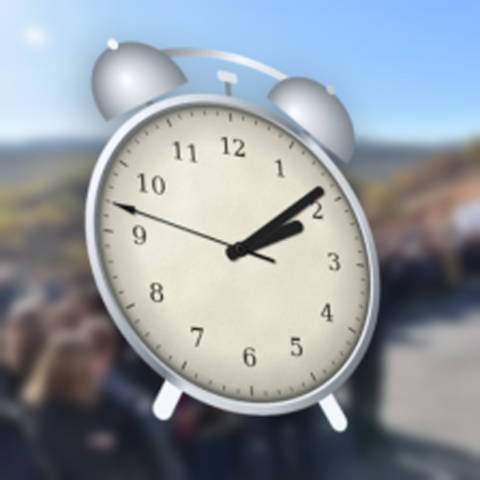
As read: h=2 m=8 s=47
